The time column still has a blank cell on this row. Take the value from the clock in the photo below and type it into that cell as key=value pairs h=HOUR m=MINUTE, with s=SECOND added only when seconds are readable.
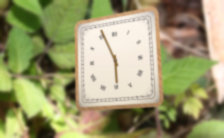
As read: h=5 m=56
